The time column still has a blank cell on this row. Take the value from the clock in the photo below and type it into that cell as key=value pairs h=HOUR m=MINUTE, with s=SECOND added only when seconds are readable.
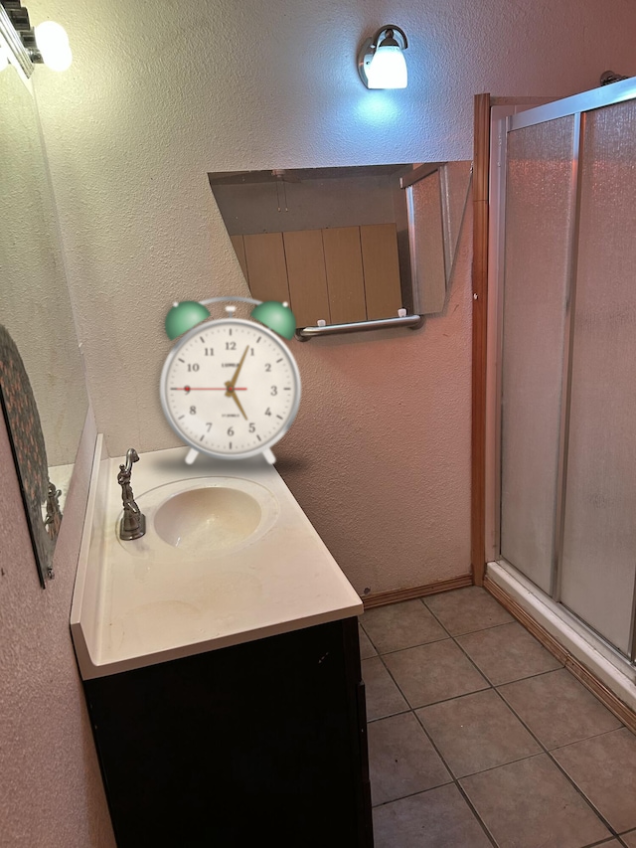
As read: h=5 m=3 s=45
